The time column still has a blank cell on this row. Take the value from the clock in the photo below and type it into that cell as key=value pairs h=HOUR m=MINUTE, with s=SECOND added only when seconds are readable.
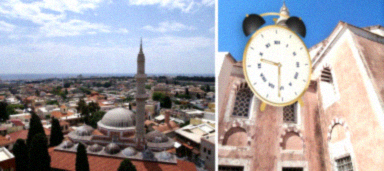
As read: h=9 m=31
